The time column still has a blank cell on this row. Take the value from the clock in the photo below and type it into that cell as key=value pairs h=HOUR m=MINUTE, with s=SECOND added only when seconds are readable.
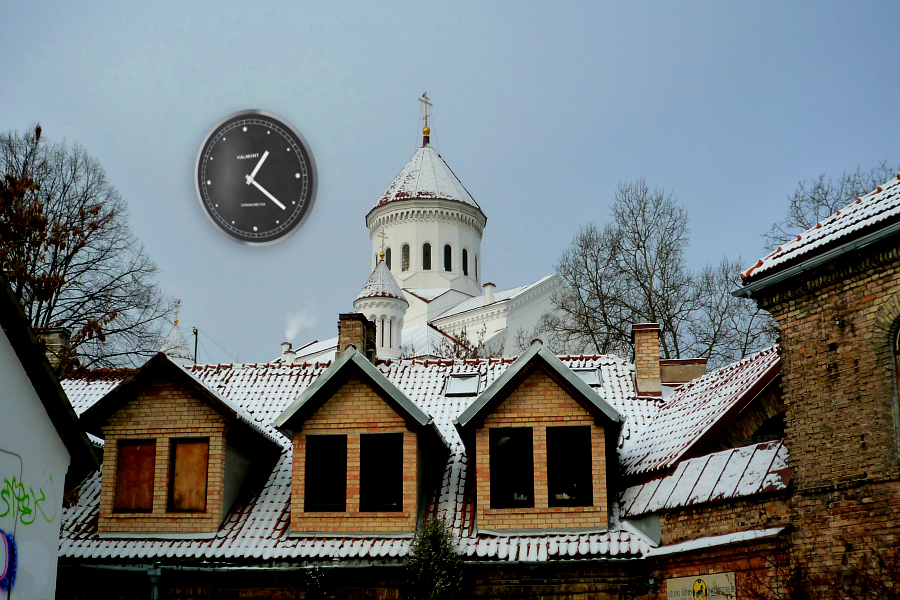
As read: h=1 m=22
